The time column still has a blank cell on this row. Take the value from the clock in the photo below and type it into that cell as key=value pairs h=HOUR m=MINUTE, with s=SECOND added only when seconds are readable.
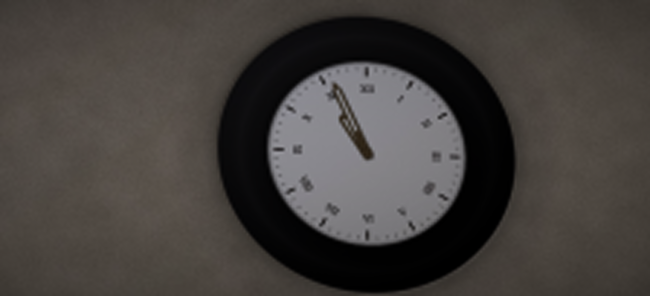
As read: h=10 m=56
